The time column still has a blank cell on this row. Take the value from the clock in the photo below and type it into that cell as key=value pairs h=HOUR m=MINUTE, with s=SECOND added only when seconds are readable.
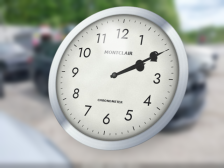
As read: h=2 m=10
